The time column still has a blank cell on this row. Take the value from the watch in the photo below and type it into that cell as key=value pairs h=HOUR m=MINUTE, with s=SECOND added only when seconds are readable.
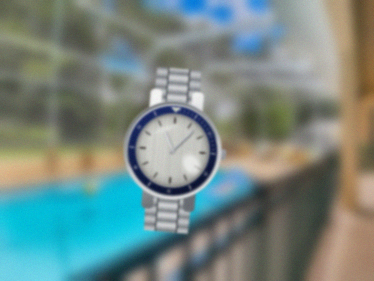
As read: h=11 m=7
